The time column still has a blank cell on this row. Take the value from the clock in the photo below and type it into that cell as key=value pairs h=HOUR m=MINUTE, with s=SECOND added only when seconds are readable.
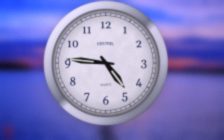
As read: h=4 m=46
